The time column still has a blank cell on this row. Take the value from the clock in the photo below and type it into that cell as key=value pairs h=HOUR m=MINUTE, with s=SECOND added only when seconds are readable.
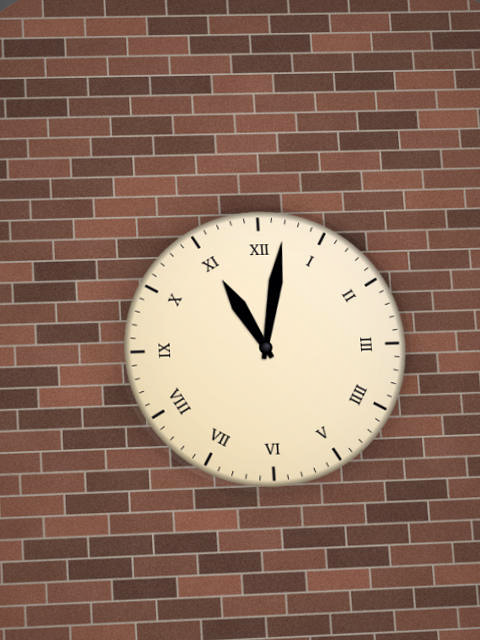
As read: h=11 m=2
